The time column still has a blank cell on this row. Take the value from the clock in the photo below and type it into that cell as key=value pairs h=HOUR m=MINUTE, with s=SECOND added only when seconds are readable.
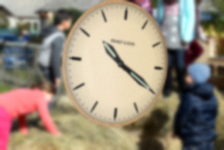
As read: h=10 m=20
